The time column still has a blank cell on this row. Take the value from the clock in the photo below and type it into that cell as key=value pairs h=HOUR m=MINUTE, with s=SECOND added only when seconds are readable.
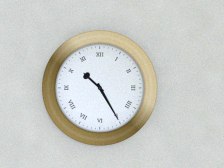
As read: h=10 m=25
